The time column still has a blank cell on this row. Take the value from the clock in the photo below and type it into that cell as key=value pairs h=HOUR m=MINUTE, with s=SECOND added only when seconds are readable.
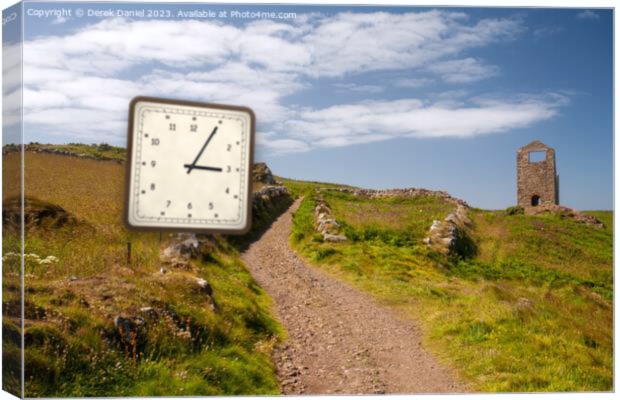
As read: h=3 m=5
